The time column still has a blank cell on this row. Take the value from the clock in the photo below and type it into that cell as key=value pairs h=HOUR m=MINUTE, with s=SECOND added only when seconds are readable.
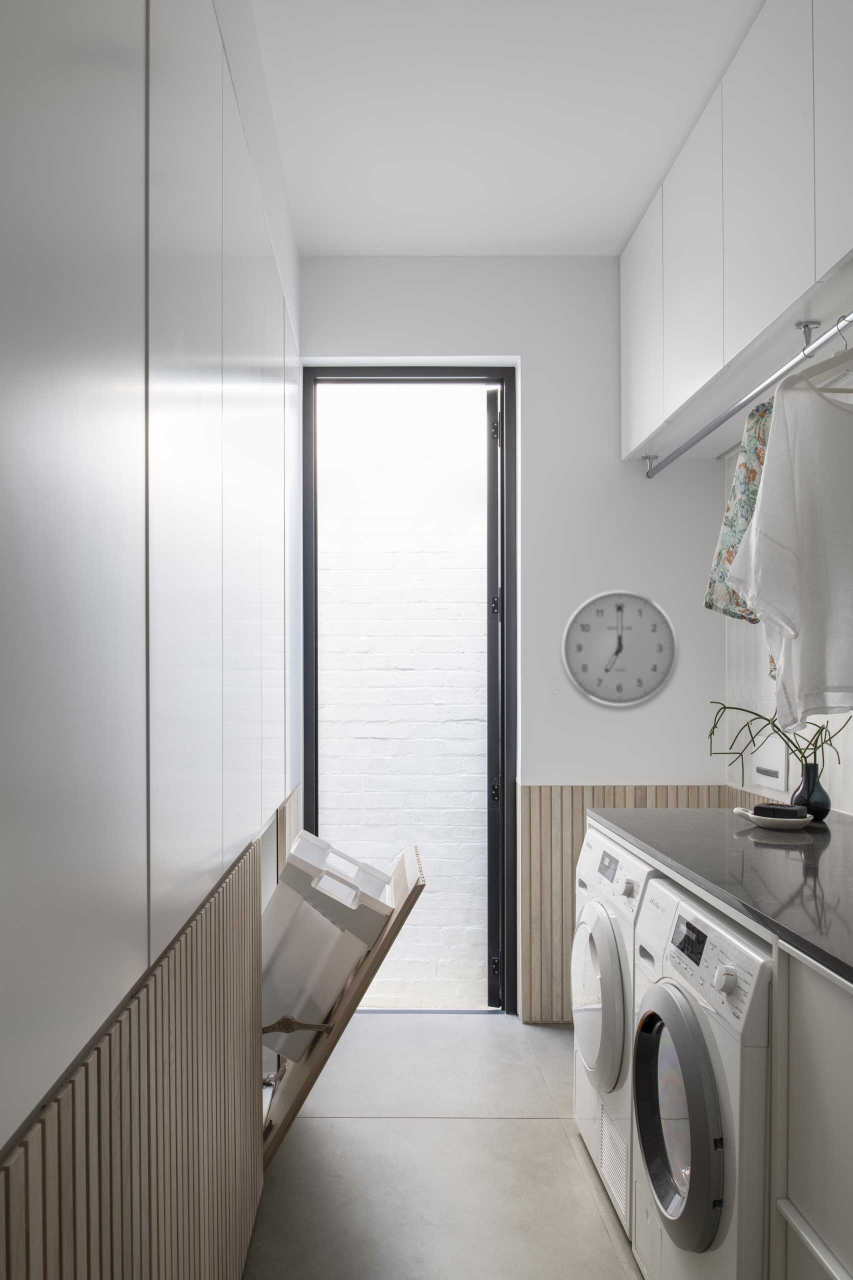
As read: h=7 m=0
